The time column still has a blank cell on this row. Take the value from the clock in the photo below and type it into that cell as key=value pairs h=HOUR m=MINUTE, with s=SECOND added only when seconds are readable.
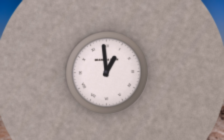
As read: h=12 m=59
